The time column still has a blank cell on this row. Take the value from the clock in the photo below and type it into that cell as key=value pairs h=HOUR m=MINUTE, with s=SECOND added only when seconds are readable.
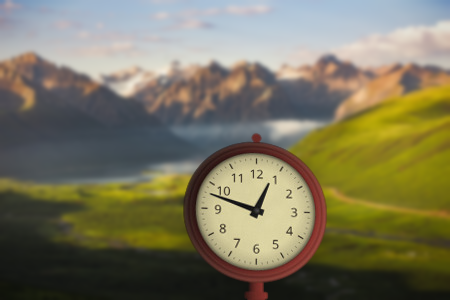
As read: h=12 m=48
